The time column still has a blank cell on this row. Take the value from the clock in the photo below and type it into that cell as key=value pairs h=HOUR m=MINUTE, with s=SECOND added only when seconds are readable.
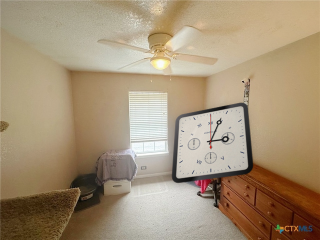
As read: h=3 m=4
